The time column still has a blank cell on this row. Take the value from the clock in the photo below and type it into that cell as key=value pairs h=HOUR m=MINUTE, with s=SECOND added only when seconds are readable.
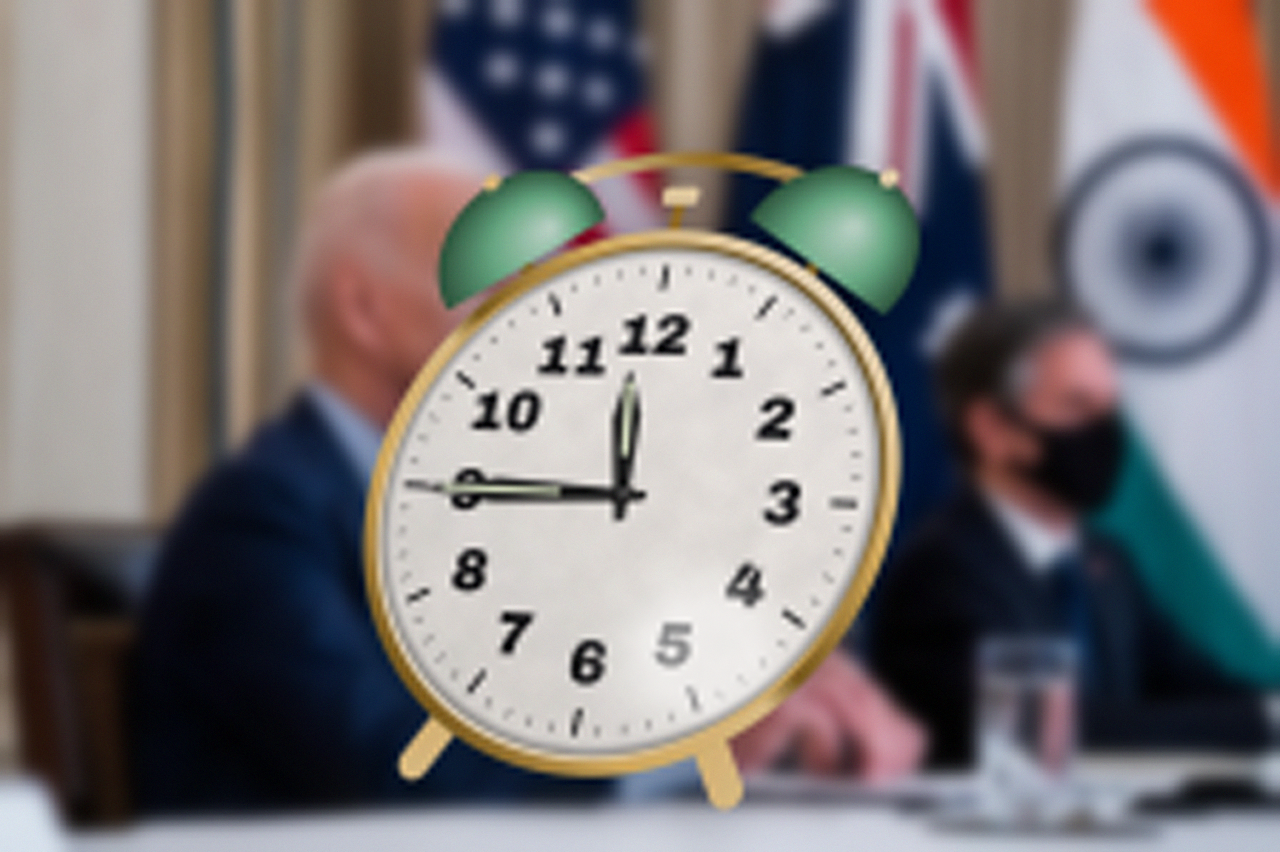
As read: h=11 m=45
